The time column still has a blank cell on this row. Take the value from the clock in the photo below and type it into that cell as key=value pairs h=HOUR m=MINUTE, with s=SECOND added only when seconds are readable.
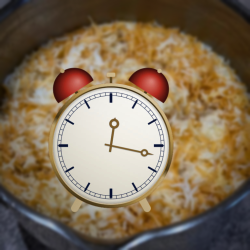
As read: h=12 m=17
